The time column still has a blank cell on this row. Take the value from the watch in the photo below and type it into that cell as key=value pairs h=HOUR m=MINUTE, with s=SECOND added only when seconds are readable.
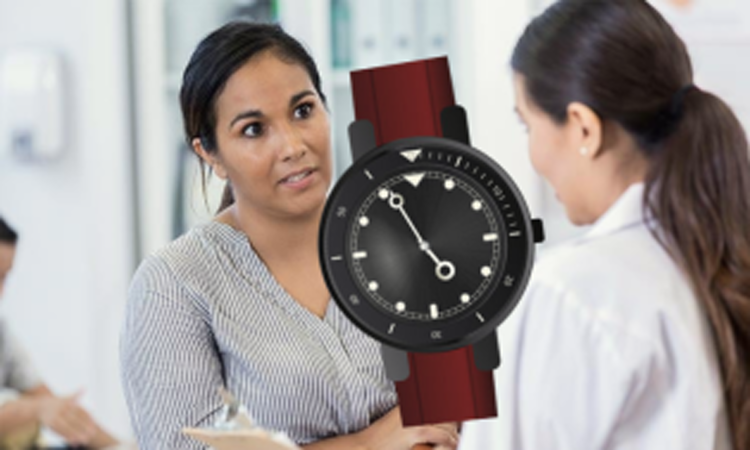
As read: h=4 m=56
